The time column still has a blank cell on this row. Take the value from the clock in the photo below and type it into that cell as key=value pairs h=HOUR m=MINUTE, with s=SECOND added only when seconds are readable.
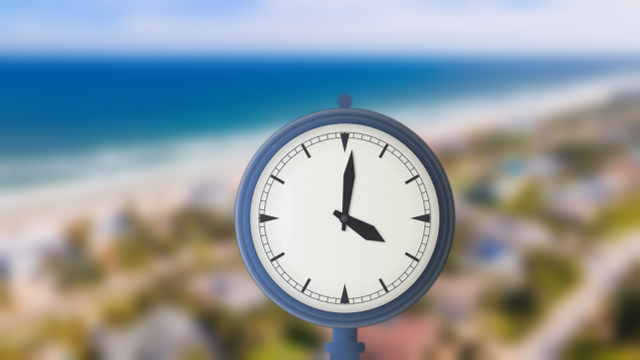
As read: h=4 m=1
